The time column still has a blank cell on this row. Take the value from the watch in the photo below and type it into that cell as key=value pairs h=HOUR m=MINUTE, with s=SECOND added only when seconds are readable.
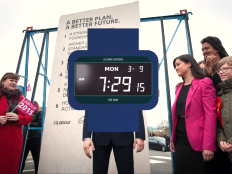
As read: h=7 m=29 s=15
